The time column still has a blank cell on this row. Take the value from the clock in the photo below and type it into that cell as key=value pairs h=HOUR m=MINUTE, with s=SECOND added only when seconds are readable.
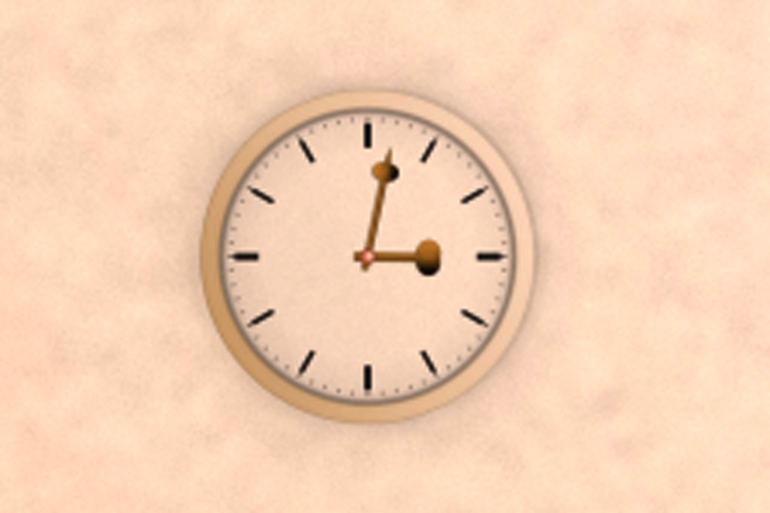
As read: h=3 m=2
